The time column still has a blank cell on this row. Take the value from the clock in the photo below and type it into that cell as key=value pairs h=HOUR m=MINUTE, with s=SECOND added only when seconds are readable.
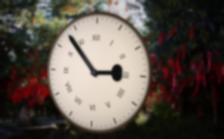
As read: h=2 m=53
